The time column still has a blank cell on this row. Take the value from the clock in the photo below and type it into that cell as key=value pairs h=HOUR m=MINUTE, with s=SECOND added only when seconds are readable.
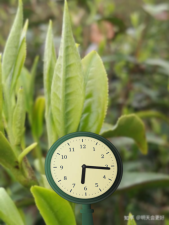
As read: h=6 m=16
